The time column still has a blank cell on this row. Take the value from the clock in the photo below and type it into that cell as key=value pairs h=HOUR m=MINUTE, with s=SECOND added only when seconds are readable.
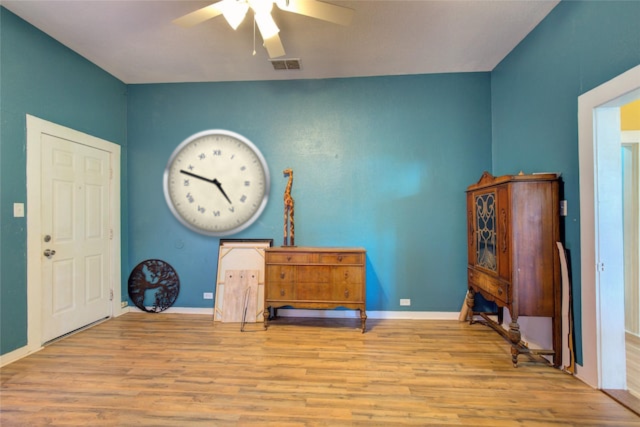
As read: h=4 m=48
